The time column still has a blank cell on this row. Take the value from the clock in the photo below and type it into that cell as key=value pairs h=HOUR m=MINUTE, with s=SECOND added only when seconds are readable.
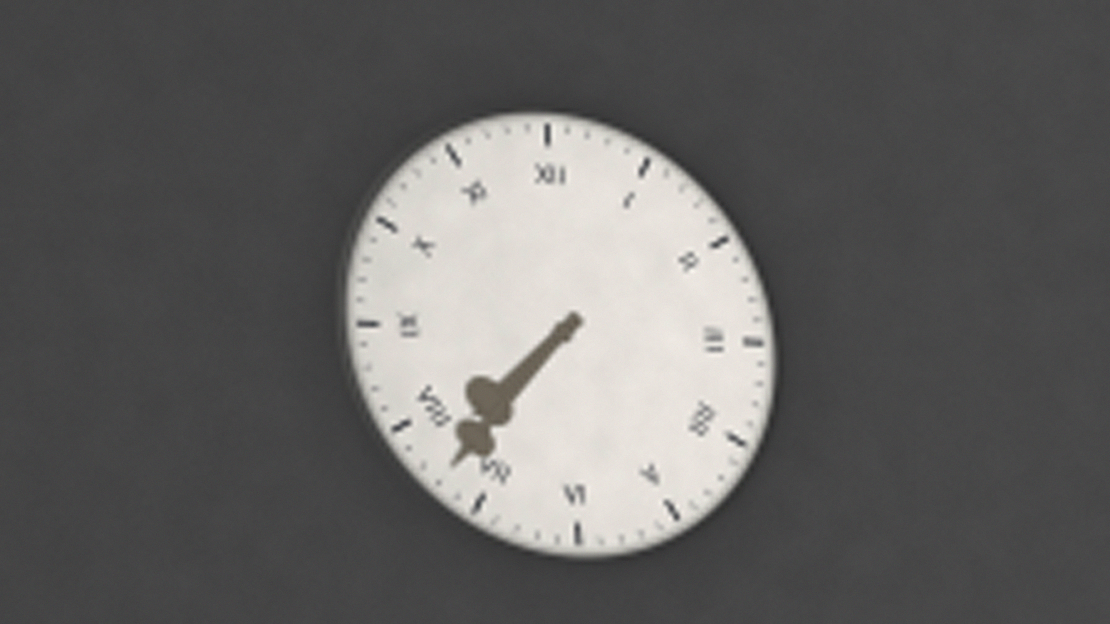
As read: h=7 m=37
